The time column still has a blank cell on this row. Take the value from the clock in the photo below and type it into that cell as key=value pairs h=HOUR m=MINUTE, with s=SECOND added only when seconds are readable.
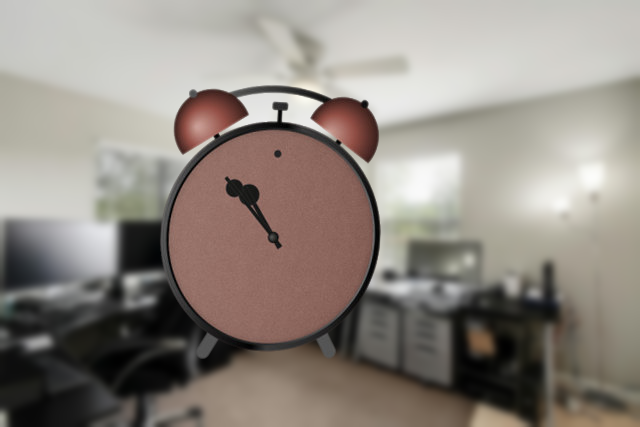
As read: h=10 m=53
